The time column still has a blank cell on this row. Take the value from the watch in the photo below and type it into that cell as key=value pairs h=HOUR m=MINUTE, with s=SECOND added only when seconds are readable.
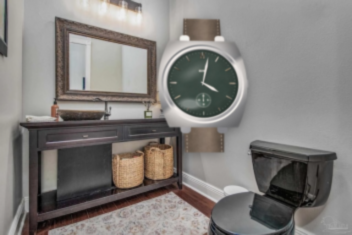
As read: h=4 m=2
